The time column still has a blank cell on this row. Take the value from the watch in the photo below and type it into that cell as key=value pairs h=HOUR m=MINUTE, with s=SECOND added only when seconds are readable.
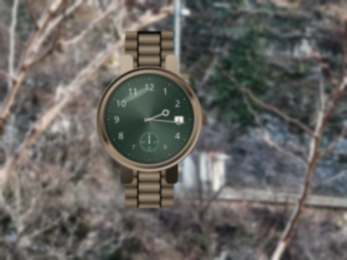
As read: h=2 m=16
